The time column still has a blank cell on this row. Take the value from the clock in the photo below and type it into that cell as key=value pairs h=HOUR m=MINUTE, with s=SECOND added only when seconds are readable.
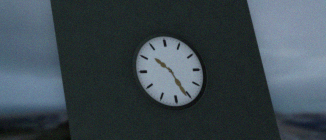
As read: h=10 m=26
